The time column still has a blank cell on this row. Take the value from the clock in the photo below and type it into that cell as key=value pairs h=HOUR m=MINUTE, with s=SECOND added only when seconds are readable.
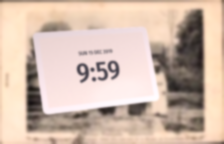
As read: h=9 m=59
